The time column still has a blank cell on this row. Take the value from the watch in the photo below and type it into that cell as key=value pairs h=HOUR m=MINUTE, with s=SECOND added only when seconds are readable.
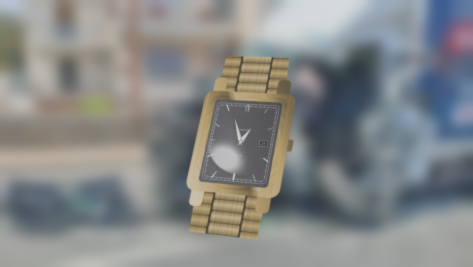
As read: h=12 m=56
